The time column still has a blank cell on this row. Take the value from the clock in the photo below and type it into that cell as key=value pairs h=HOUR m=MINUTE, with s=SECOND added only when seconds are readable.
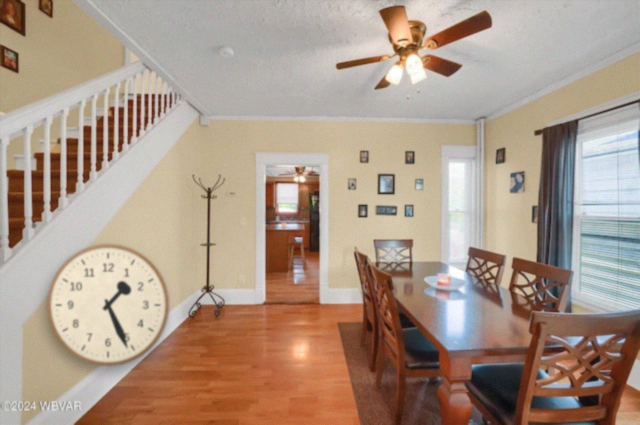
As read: h=1 m=26
